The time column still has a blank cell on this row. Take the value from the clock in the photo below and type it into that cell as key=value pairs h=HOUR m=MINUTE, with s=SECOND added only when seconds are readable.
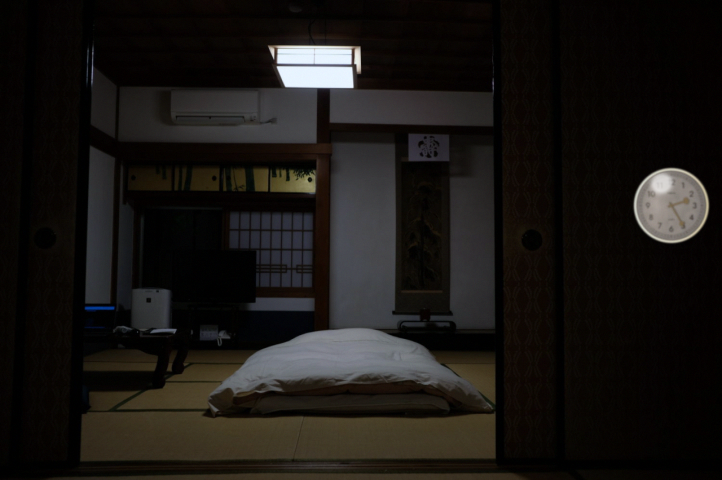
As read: h=2 m=25
